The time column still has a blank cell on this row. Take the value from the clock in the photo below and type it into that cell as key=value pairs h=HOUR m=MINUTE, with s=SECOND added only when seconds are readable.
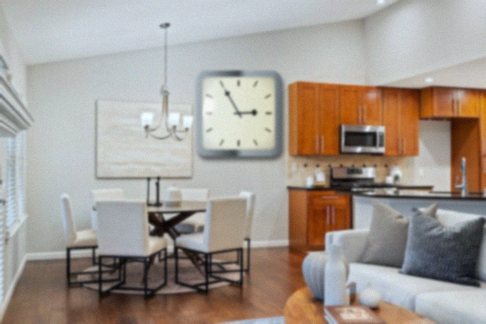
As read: h=2 m=55
